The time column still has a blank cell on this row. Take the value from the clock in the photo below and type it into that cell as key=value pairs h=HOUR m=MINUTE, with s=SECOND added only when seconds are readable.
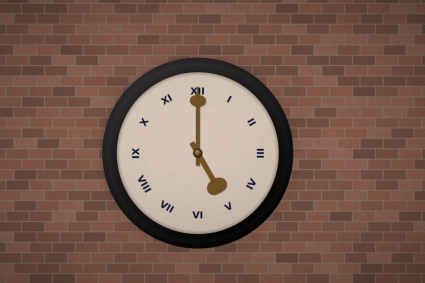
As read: h=5 m=0
